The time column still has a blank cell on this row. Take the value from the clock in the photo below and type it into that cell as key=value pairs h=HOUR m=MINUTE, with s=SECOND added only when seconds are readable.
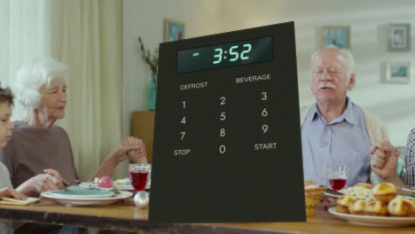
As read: h=3 m=52
